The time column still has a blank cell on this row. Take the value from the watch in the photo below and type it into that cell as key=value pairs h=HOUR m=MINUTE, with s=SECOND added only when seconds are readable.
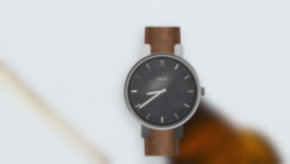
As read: h=8 m=39
